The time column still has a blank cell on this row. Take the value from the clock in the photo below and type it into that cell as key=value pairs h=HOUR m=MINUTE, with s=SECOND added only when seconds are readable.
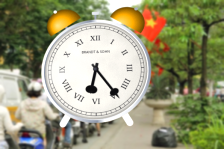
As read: h=6 m=24
